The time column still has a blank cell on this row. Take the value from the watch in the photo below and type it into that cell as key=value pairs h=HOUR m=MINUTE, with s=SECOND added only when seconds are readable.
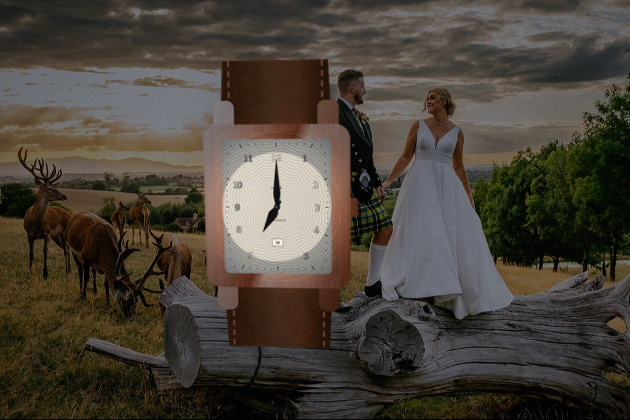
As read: h=7 m=0
